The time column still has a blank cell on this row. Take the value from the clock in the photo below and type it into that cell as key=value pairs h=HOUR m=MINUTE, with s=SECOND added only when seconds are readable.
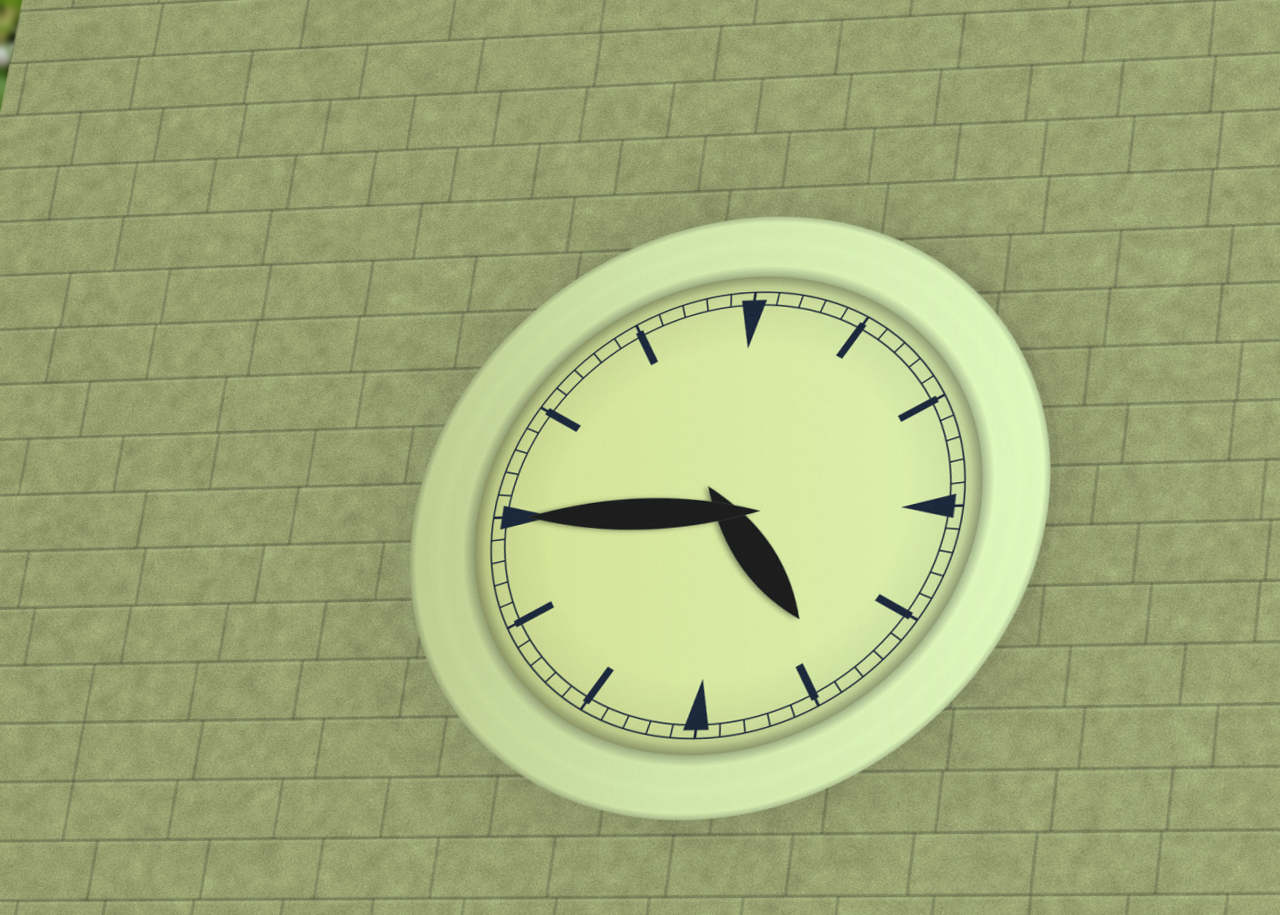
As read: h=4 m=45
